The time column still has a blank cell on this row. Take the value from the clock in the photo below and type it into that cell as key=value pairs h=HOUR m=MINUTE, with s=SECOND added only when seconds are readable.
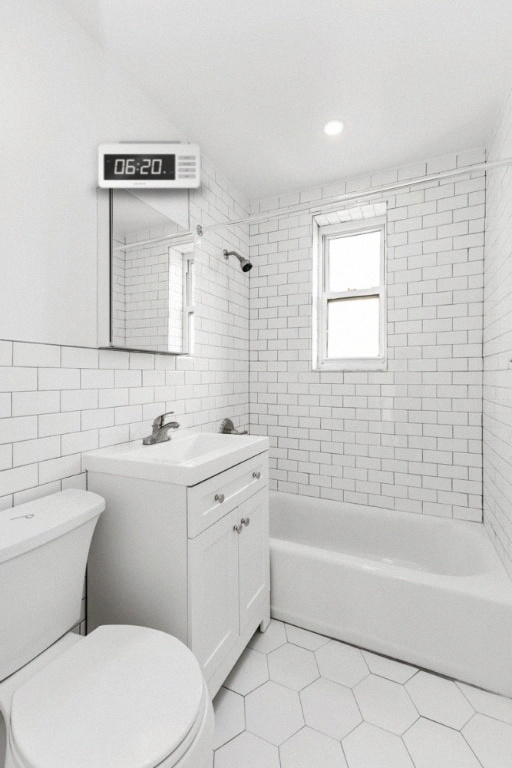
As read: h=6 m=20
